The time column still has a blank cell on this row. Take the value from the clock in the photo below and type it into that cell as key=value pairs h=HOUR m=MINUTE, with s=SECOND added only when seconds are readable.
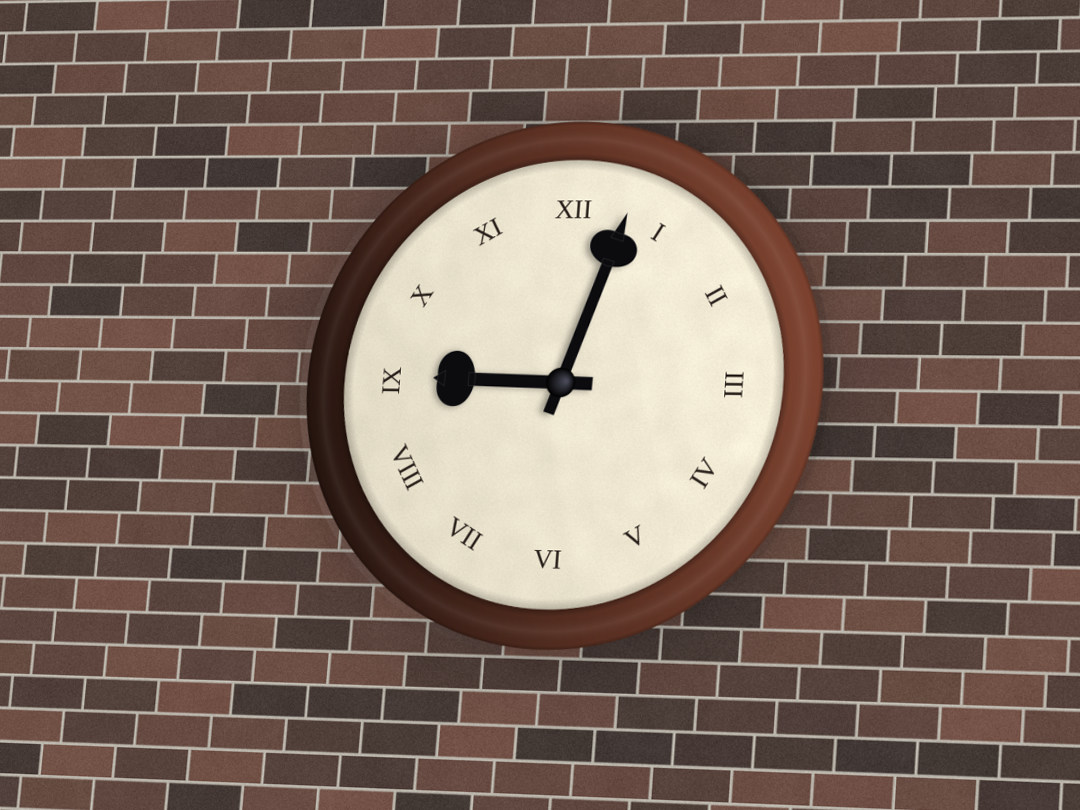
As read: h=9 m=3
